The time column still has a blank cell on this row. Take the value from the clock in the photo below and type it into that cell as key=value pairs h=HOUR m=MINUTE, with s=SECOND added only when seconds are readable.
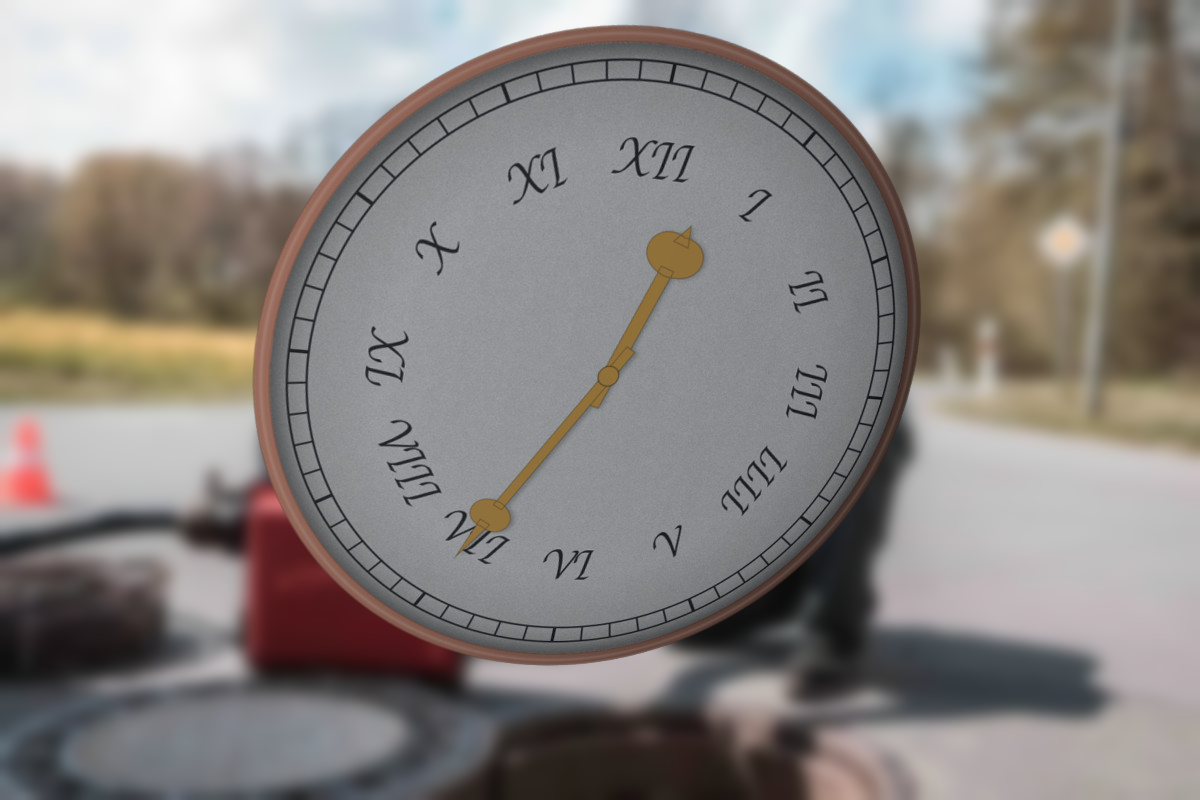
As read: h=12 m=35
